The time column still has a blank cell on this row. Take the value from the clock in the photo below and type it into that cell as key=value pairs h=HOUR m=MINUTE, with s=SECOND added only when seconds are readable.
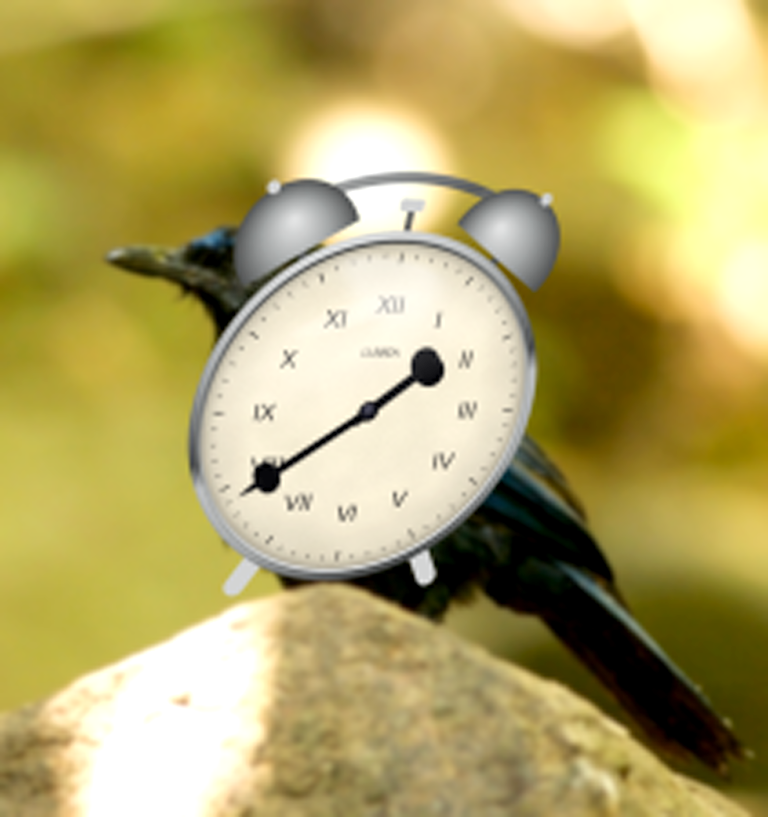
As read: h=1 m=39
